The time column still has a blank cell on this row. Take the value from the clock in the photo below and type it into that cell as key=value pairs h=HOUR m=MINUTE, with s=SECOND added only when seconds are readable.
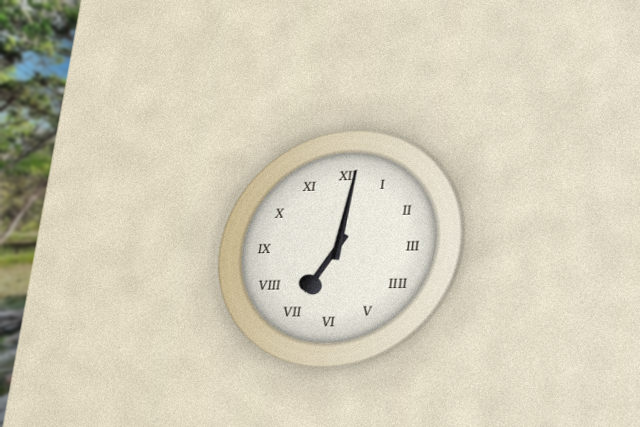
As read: h=7 m=1
